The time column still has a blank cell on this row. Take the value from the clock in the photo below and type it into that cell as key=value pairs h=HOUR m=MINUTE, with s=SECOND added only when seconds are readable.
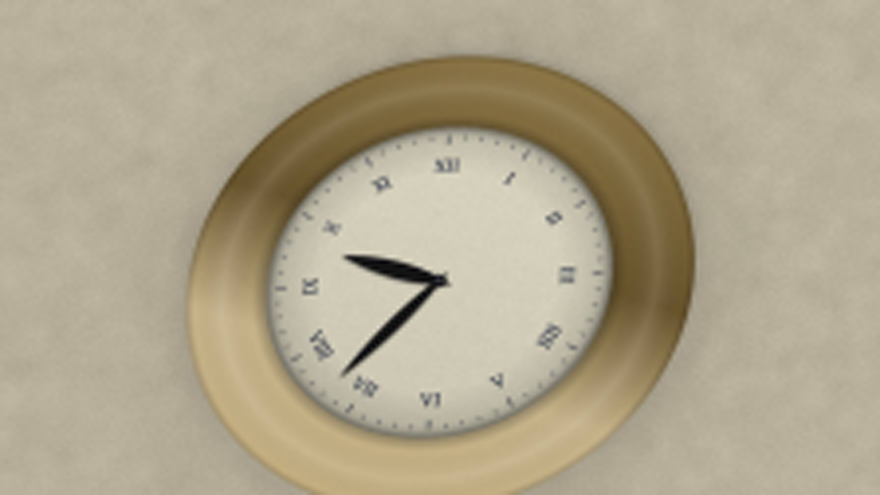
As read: h=9 m=37
